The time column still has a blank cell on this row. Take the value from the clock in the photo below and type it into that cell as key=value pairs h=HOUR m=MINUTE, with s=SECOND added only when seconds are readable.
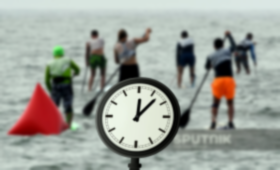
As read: h=12 m=7
